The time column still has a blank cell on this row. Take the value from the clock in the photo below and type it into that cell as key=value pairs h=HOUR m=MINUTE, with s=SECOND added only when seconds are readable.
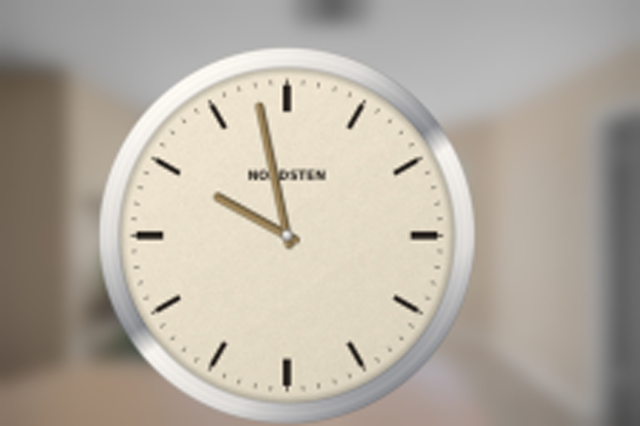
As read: h=9 m=58
